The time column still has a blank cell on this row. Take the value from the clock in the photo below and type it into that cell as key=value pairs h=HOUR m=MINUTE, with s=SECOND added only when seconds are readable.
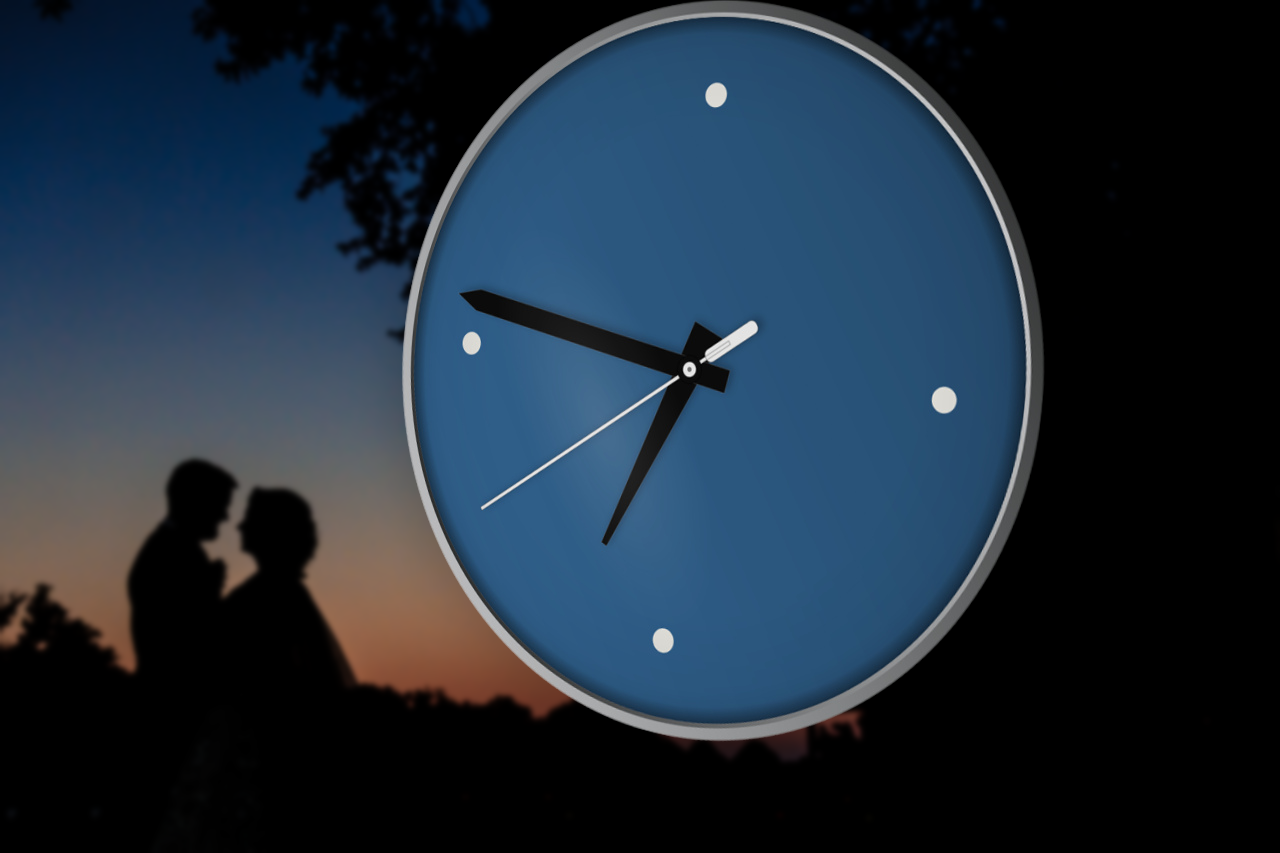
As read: h=6 m=46 s=39
